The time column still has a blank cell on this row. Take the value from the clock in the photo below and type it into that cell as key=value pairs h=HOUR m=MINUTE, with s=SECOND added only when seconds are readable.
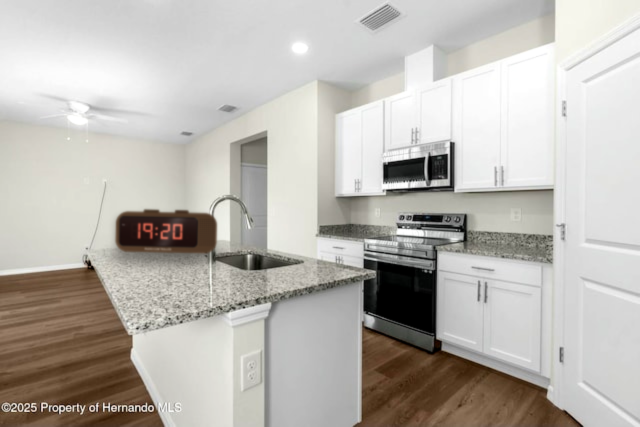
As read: h=19 m=20
